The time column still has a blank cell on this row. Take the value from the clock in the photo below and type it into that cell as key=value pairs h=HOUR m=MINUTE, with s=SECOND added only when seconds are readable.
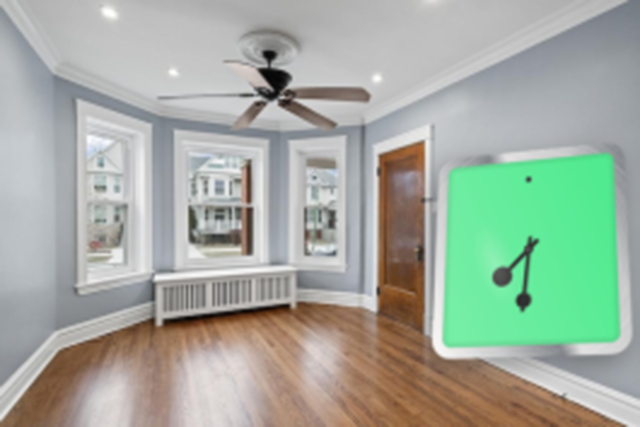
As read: h=7 m=31
